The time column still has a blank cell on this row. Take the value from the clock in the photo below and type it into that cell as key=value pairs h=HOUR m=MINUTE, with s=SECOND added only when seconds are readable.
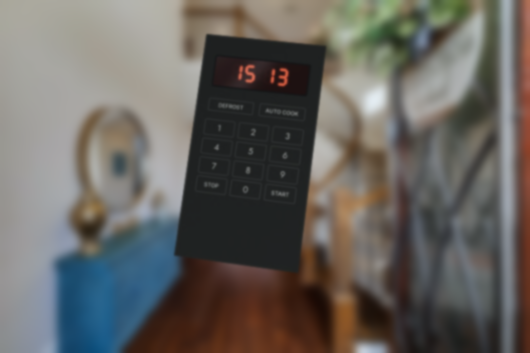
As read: h=15 m=13
